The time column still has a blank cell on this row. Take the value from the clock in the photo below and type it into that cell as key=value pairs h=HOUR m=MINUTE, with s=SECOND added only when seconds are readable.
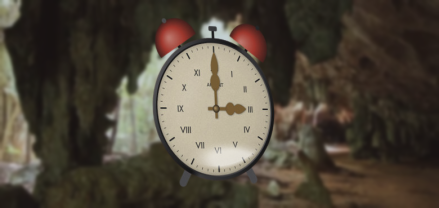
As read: h=3 m=0
